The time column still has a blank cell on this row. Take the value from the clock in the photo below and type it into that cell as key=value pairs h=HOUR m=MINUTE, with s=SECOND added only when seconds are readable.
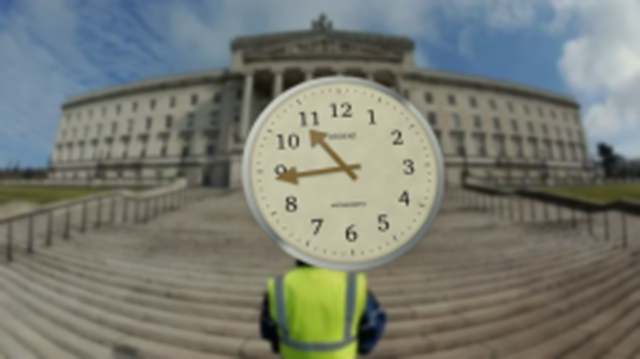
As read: h=10 m=44
